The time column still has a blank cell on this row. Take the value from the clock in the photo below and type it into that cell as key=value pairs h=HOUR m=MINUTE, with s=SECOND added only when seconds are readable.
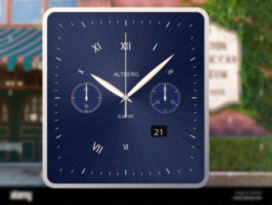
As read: h=10 m=8
